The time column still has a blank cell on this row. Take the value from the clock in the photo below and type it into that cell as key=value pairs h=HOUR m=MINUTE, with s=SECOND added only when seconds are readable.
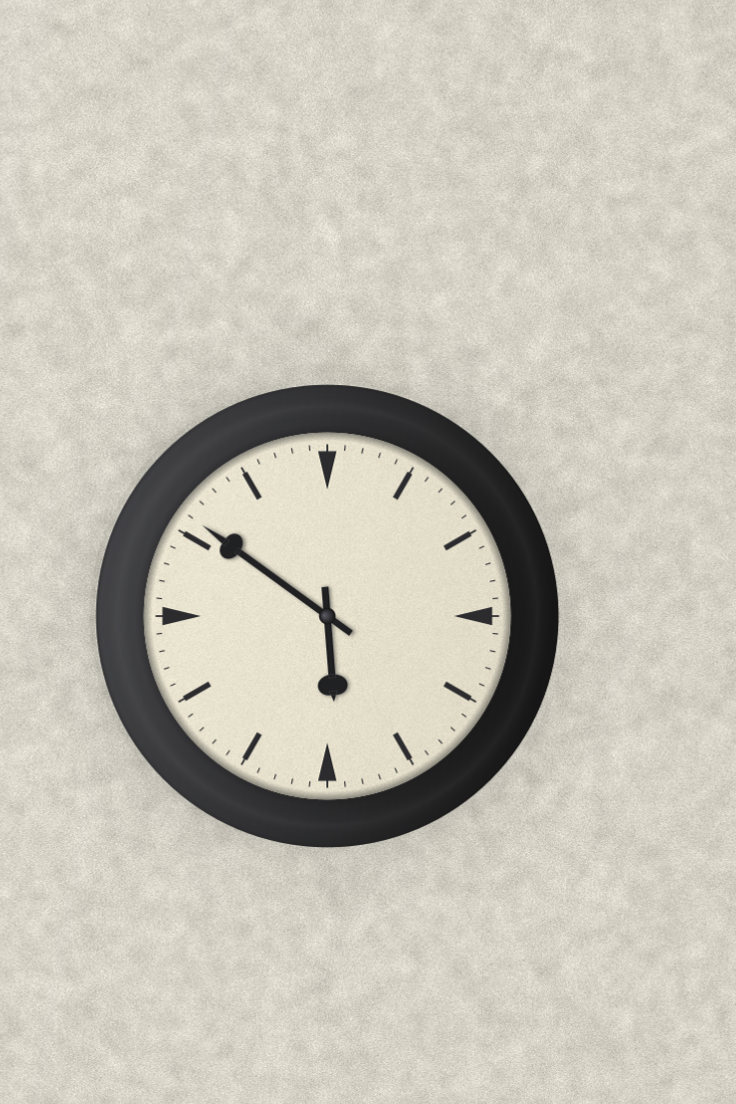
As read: h=5 m=51
